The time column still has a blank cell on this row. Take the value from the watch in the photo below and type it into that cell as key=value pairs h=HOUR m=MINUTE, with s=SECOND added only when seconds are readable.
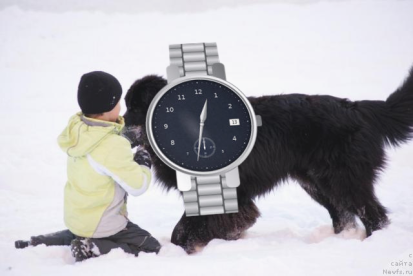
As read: h=12 m=32
